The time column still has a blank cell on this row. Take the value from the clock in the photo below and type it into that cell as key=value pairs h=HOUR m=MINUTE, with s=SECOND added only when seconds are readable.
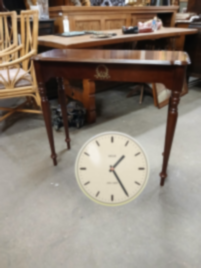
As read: h=1 m=25
